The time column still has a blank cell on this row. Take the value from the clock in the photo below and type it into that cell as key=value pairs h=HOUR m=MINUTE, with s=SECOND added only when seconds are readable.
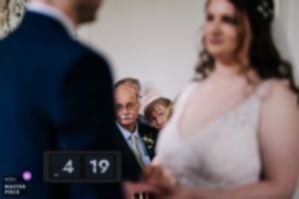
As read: h=4 m=19
